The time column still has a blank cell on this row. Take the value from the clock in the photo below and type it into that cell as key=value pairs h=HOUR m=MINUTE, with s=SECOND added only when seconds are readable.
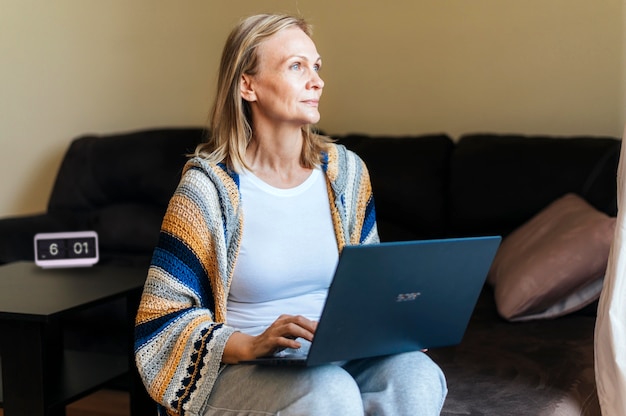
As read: h=6 m=1
